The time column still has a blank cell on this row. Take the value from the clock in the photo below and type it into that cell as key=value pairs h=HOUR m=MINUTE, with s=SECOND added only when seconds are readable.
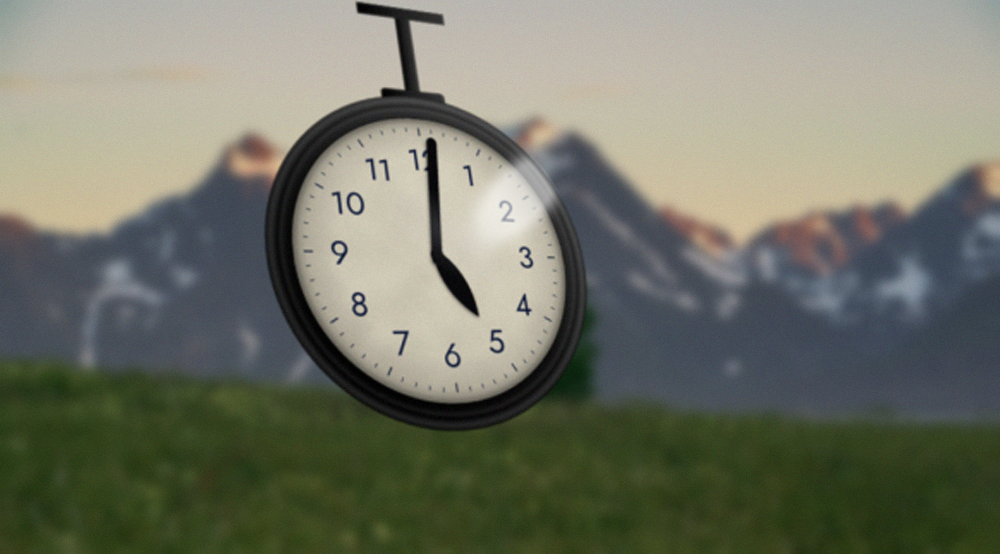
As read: h=5 m=1
